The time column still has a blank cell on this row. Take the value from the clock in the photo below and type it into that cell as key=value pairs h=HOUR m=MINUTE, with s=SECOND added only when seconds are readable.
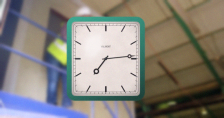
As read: h=7 m=14
